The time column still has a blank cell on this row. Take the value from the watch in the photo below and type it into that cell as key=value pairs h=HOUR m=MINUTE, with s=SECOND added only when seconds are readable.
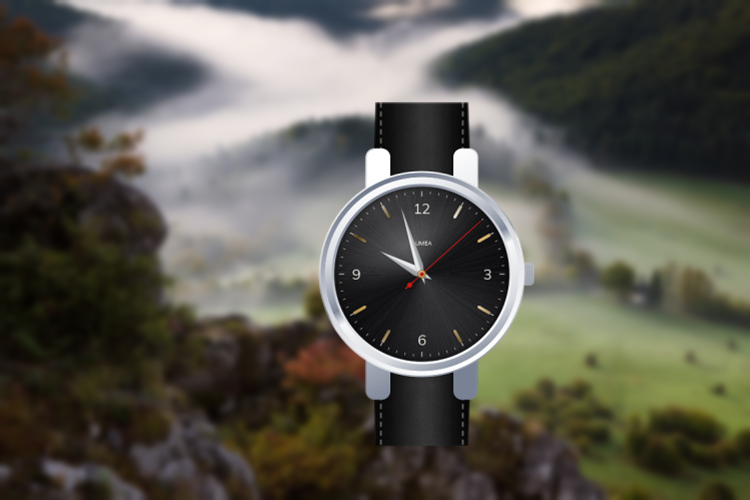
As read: h=9 m=57 s=8
